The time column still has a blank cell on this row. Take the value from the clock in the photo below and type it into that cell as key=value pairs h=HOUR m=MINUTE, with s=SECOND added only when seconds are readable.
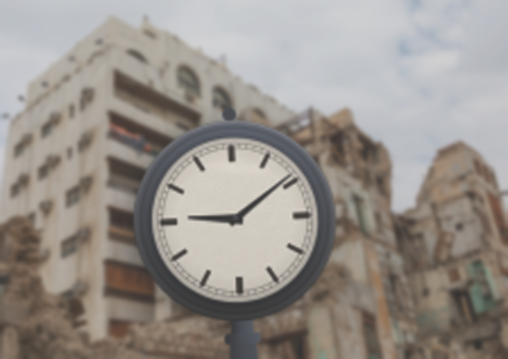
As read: h=9 m=9
